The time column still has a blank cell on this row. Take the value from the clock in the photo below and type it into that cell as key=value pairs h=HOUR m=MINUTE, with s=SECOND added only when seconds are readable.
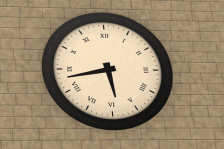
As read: h=5 m=43
